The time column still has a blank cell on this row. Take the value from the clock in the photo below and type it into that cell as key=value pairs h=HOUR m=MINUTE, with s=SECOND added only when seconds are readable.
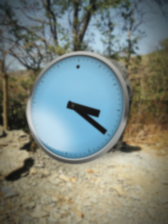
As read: h=3 m=20
